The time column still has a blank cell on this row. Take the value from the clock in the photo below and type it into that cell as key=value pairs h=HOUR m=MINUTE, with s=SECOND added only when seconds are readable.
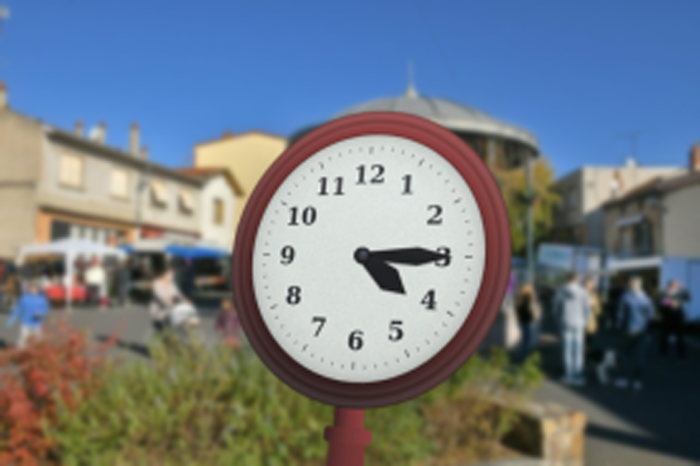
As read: h=4 m=15
